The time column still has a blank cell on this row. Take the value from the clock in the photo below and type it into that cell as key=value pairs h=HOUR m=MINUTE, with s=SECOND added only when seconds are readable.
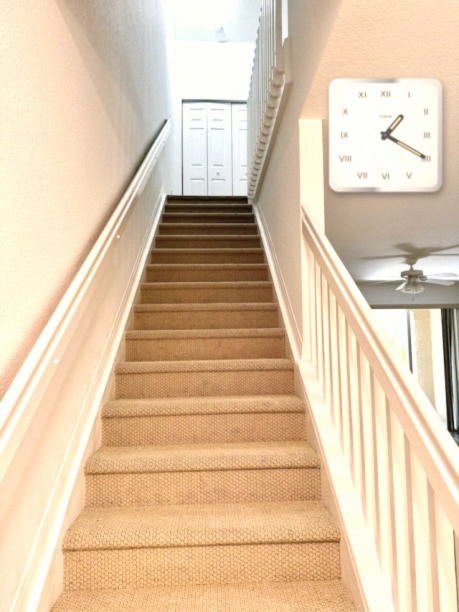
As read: h=1 m=20
